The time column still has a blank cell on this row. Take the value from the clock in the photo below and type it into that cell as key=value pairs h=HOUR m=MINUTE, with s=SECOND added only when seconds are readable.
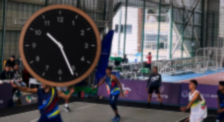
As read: h=10 m=26
